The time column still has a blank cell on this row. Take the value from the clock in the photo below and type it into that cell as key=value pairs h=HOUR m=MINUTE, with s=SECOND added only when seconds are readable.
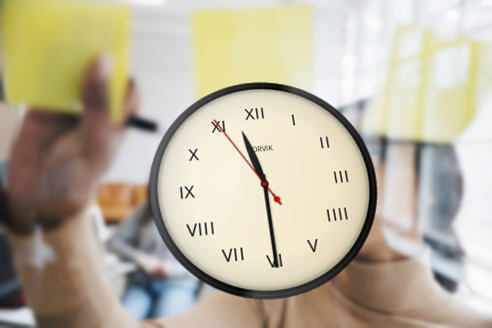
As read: h=11 m=29 s=55
